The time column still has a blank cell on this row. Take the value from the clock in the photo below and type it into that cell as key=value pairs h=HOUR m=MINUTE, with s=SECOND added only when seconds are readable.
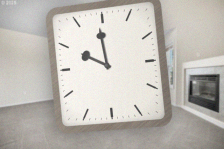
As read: h=9 m=59
